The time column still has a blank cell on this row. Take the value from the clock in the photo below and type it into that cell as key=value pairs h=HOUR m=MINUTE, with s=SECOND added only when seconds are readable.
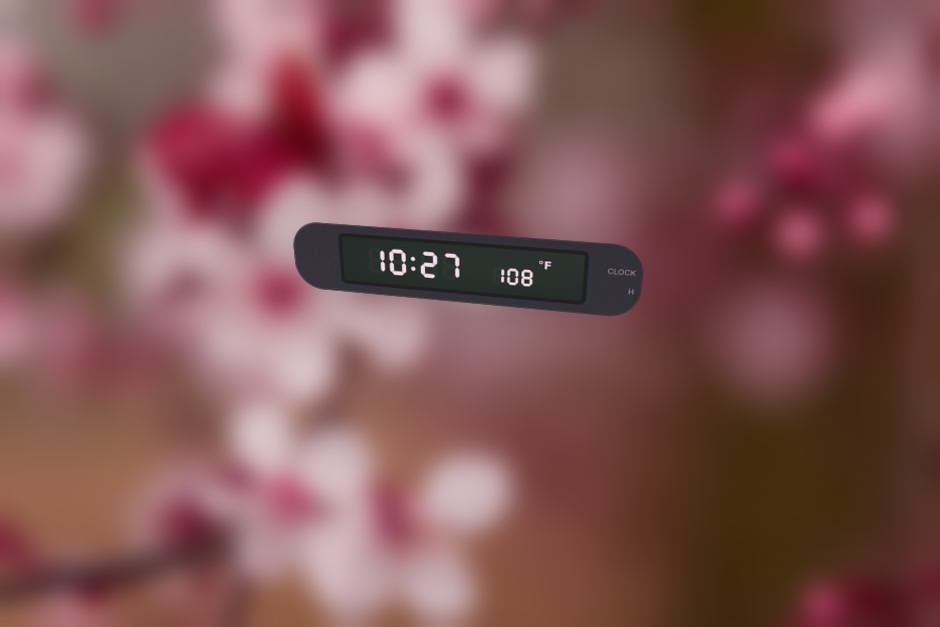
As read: h=10 m=27
